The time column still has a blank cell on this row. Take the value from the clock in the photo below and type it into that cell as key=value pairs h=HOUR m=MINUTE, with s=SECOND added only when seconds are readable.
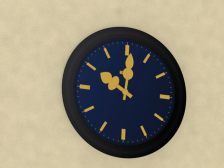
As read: h=10 m=1
